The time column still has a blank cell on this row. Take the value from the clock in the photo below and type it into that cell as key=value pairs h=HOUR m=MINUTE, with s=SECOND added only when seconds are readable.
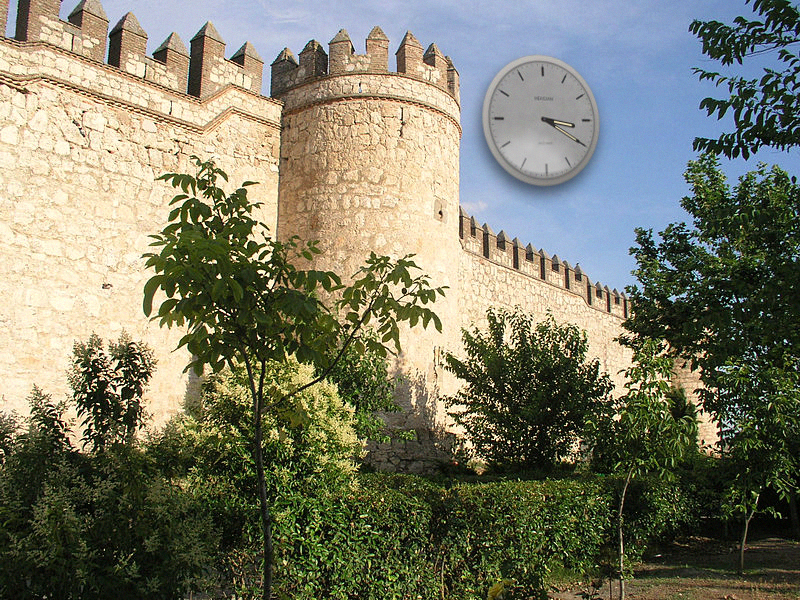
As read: h=3 m=20
